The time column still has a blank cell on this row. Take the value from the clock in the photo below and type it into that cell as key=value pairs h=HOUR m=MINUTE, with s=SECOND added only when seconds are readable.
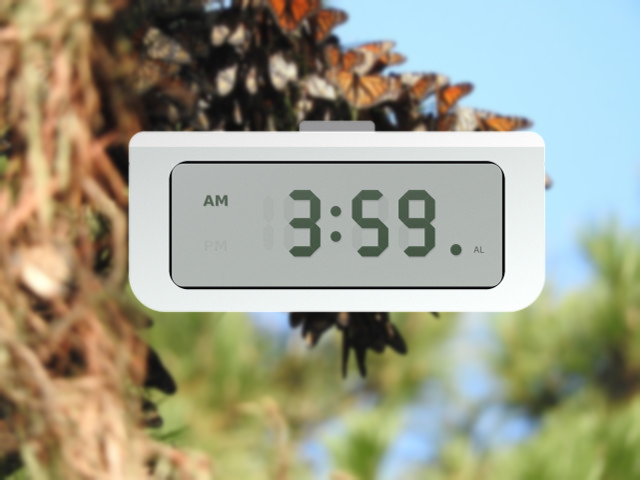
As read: h=3 m=59
